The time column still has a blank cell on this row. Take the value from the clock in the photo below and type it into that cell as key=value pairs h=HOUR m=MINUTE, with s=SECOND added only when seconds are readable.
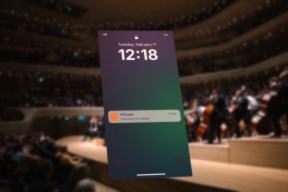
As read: h=12 m=18
